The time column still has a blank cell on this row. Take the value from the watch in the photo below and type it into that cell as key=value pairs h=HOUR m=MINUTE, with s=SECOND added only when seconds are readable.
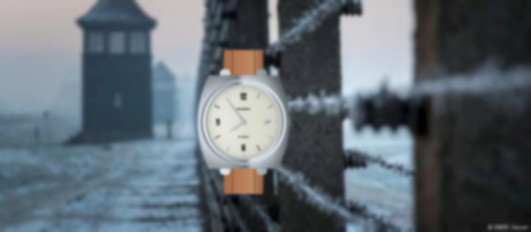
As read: h=7 m=54
